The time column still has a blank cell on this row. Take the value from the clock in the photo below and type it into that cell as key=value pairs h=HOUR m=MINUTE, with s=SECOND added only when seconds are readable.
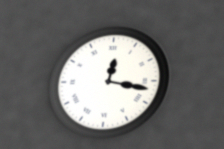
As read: h=12 m=17
